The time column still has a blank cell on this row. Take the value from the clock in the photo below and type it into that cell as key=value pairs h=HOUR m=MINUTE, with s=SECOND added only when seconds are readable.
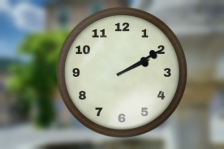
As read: h=2 m=10
